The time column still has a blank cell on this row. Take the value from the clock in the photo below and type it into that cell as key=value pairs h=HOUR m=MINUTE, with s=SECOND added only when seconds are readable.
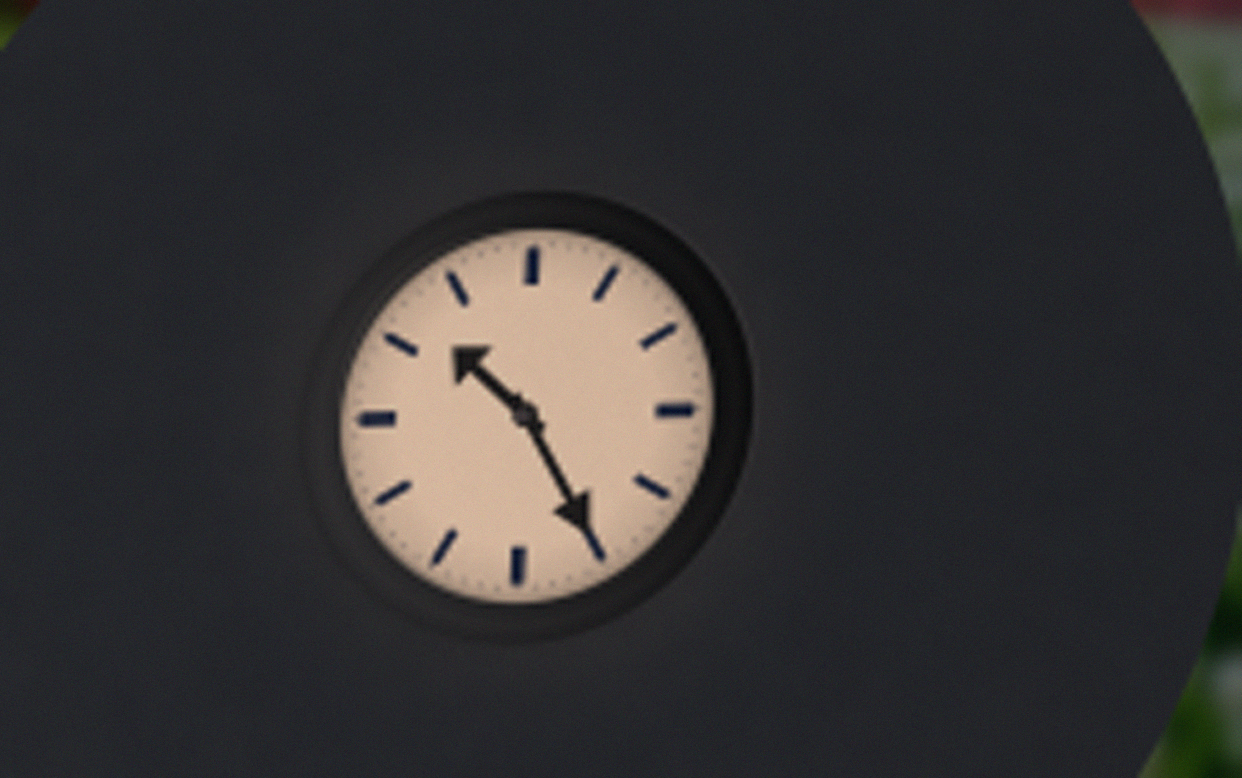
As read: h=10 m=25
